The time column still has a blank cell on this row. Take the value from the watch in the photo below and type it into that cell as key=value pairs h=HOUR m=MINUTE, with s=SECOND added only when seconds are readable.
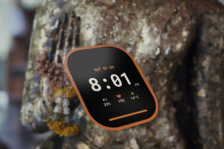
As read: h=8 m=1
